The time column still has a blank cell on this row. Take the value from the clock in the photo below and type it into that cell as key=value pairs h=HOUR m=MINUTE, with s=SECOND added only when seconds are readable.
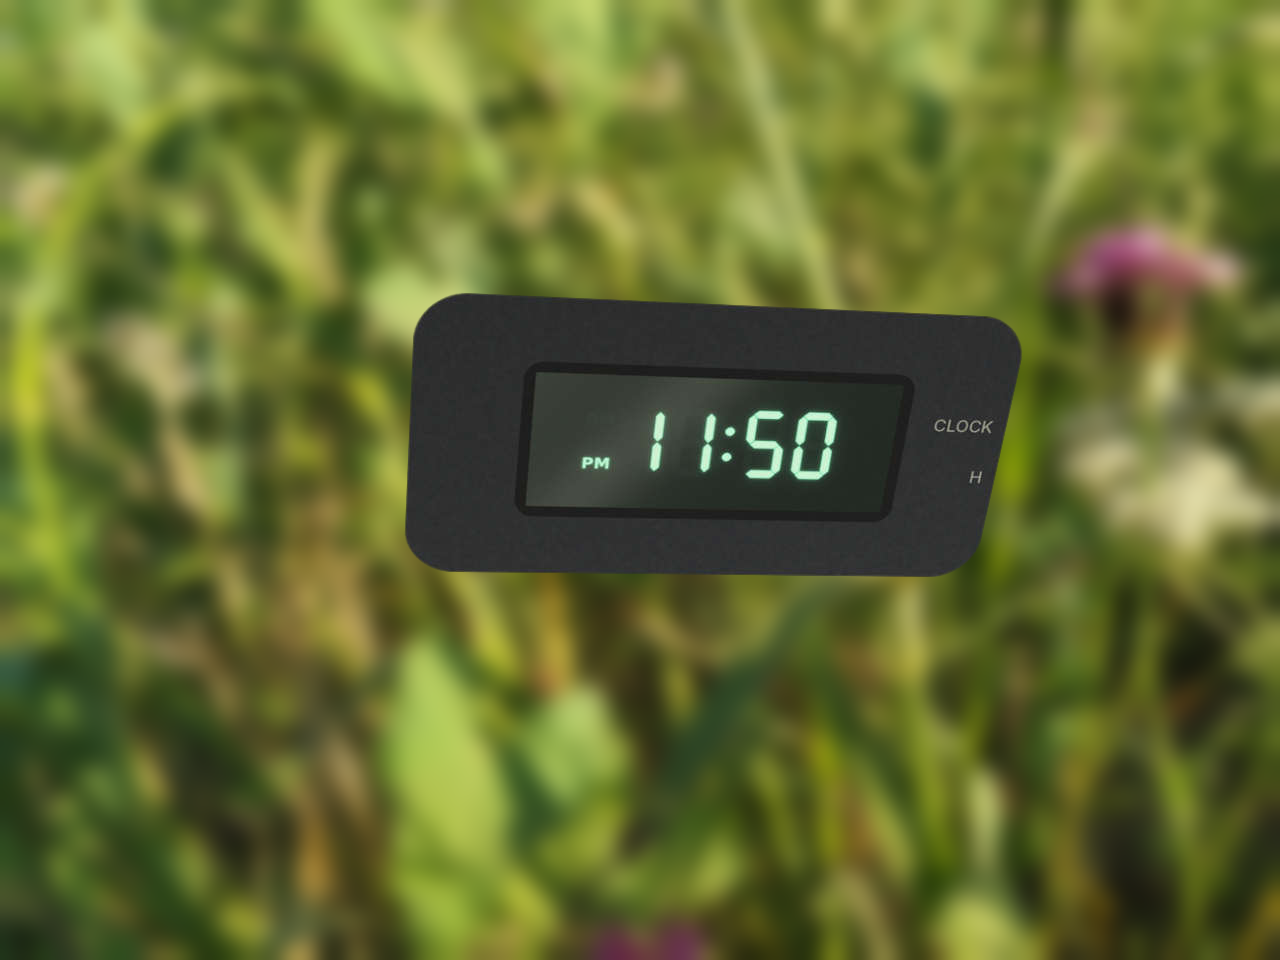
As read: h=11 m=50
